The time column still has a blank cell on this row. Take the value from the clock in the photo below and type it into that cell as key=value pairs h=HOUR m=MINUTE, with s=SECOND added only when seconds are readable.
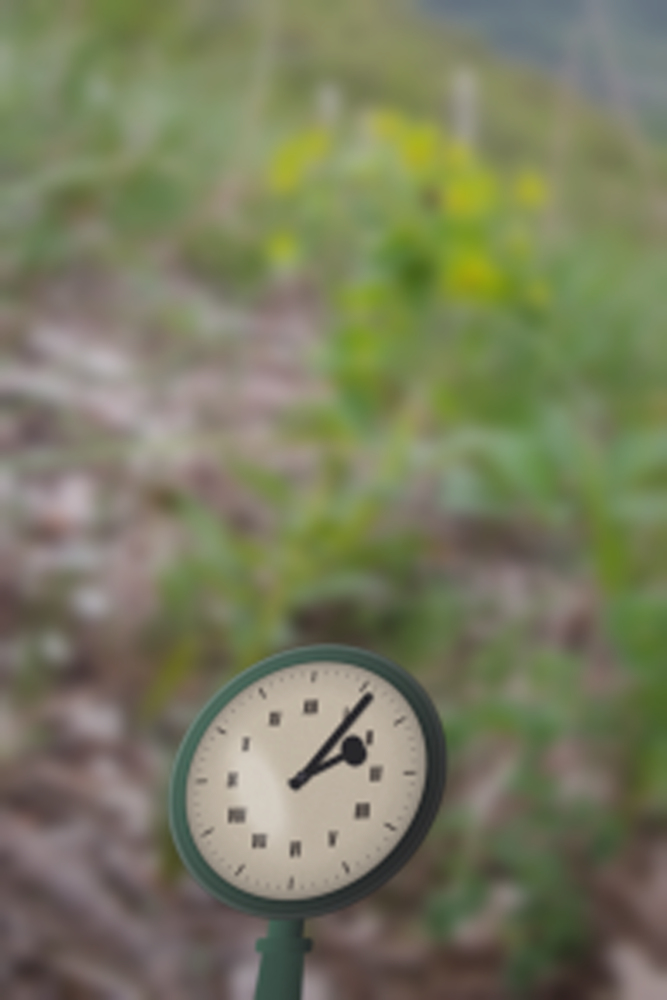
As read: h=2 m=6
